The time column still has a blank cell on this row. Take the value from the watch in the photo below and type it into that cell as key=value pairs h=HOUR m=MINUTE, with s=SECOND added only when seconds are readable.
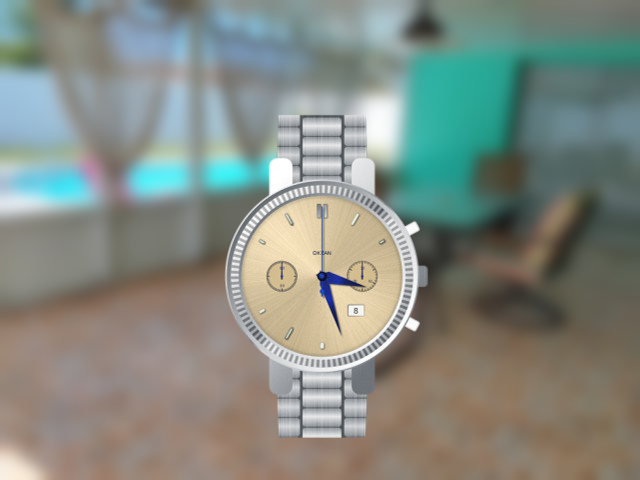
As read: h=3 m=27
